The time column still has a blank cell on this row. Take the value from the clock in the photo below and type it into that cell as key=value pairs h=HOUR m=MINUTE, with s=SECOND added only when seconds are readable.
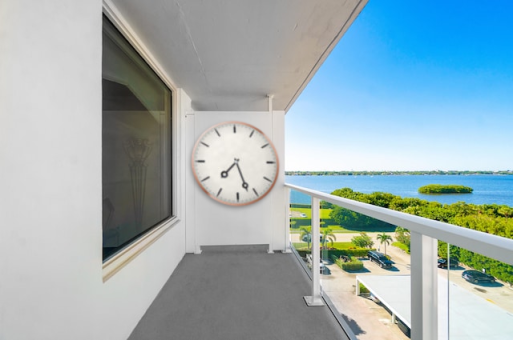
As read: h=7 m=27
